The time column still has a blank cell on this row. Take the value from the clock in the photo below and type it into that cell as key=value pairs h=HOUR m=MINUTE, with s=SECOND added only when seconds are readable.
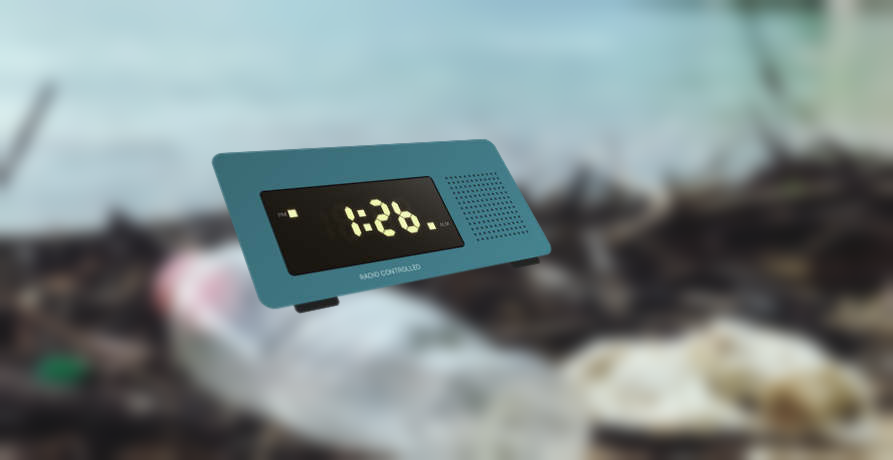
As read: h=1 m=26
